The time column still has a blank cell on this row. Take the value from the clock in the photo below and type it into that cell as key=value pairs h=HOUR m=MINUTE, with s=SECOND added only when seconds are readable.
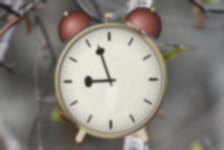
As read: h=8 m=57
